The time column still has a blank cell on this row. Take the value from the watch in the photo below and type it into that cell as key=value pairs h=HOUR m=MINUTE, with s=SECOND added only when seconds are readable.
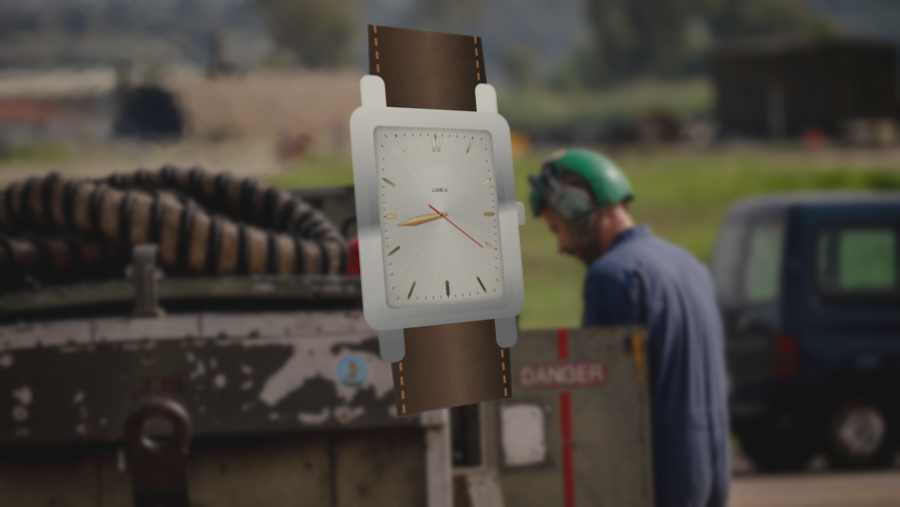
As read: h=8 m=43 s=21
